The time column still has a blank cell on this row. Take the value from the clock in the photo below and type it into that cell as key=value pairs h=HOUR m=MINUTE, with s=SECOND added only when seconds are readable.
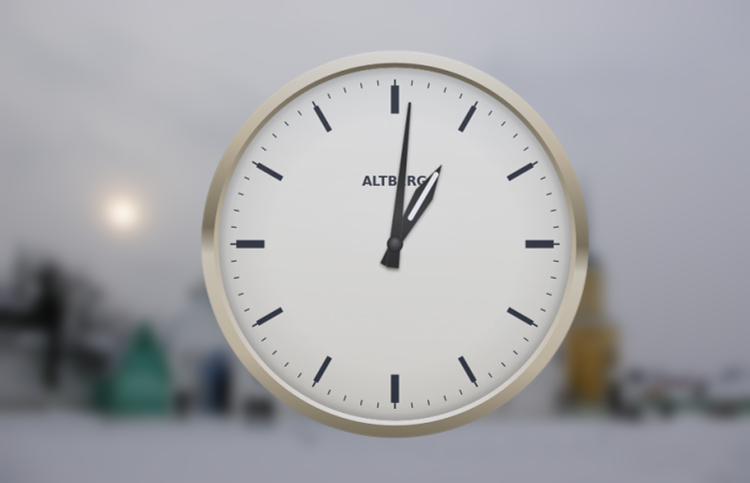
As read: h=1 m=1
